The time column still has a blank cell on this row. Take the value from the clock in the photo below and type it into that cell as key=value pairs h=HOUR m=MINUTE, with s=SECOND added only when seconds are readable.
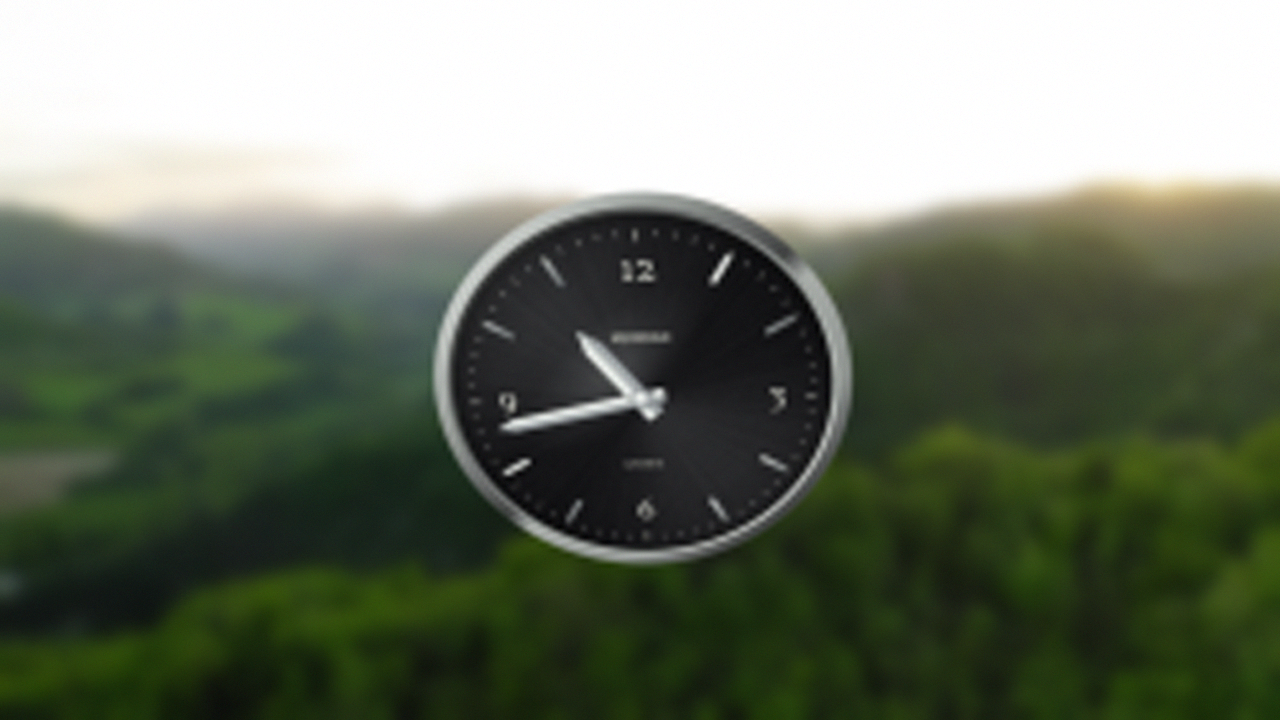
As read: h=10 m=43
